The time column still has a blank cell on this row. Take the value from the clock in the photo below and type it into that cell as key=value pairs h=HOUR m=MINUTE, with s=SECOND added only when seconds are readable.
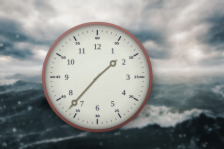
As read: h=1 m=37
